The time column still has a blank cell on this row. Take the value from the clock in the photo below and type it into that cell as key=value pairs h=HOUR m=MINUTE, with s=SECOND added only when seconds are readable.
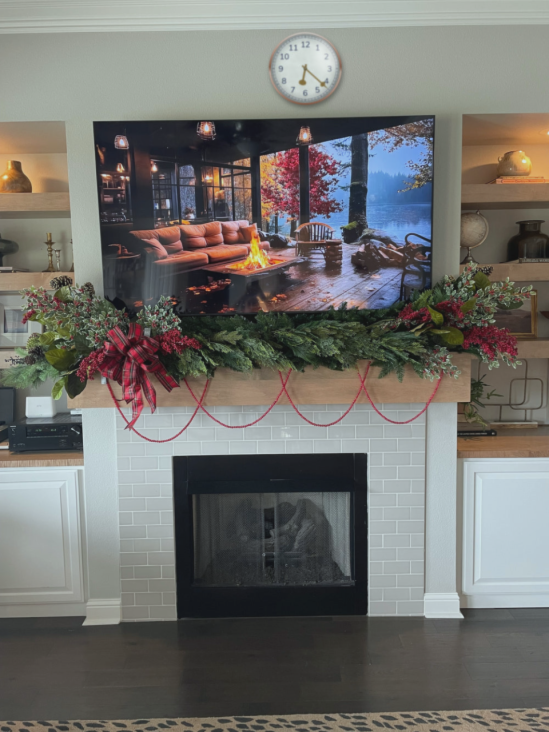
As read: h=6 m=22
